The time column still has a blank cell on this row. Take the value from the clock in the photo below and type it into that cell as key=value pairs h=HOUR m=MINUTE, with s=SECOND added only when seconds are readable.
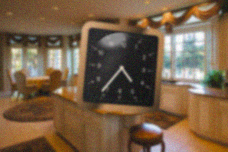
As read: h=4 m=36
